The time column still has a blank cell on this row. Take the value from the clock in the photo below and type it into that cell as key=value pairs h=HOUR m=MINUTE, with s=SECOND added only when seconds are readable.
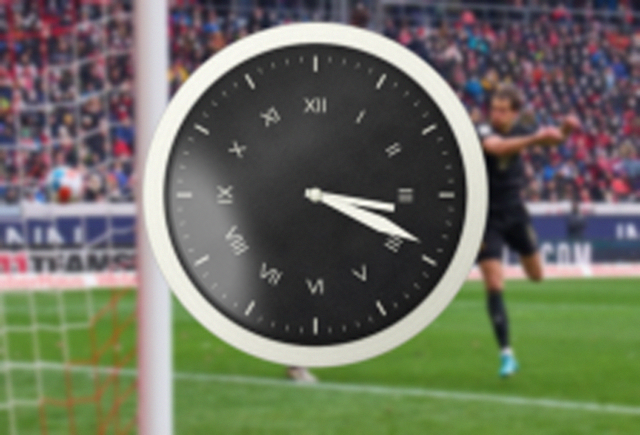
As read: h=3 m=19
